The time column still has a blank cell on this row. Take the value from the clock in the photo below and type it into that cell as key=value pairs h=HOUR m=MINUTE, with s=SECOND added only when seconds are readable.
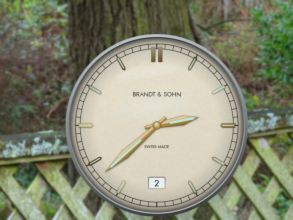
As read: h=2 m=38
